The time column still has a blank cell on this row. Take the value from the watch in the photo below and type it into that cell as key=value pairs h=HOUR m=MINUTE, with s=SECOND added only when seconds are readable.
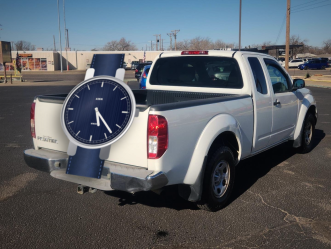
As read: h=5 m=23
